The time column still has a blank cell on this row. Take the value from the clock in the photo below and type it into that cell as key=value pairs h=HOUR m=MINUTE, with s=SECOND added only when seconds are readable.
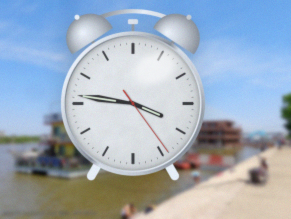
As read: h=3 m=46 s=24
